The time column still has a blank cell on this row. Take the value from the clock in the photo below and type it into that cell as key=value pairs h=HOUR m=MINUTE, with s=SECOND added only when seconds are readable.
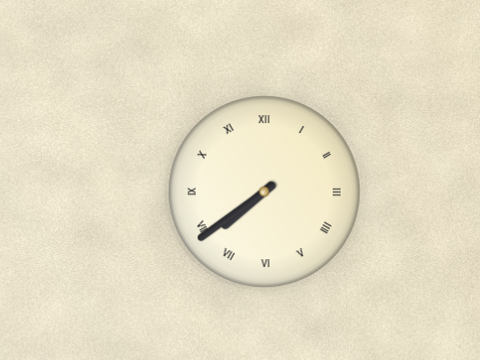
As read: h=7 m=39
